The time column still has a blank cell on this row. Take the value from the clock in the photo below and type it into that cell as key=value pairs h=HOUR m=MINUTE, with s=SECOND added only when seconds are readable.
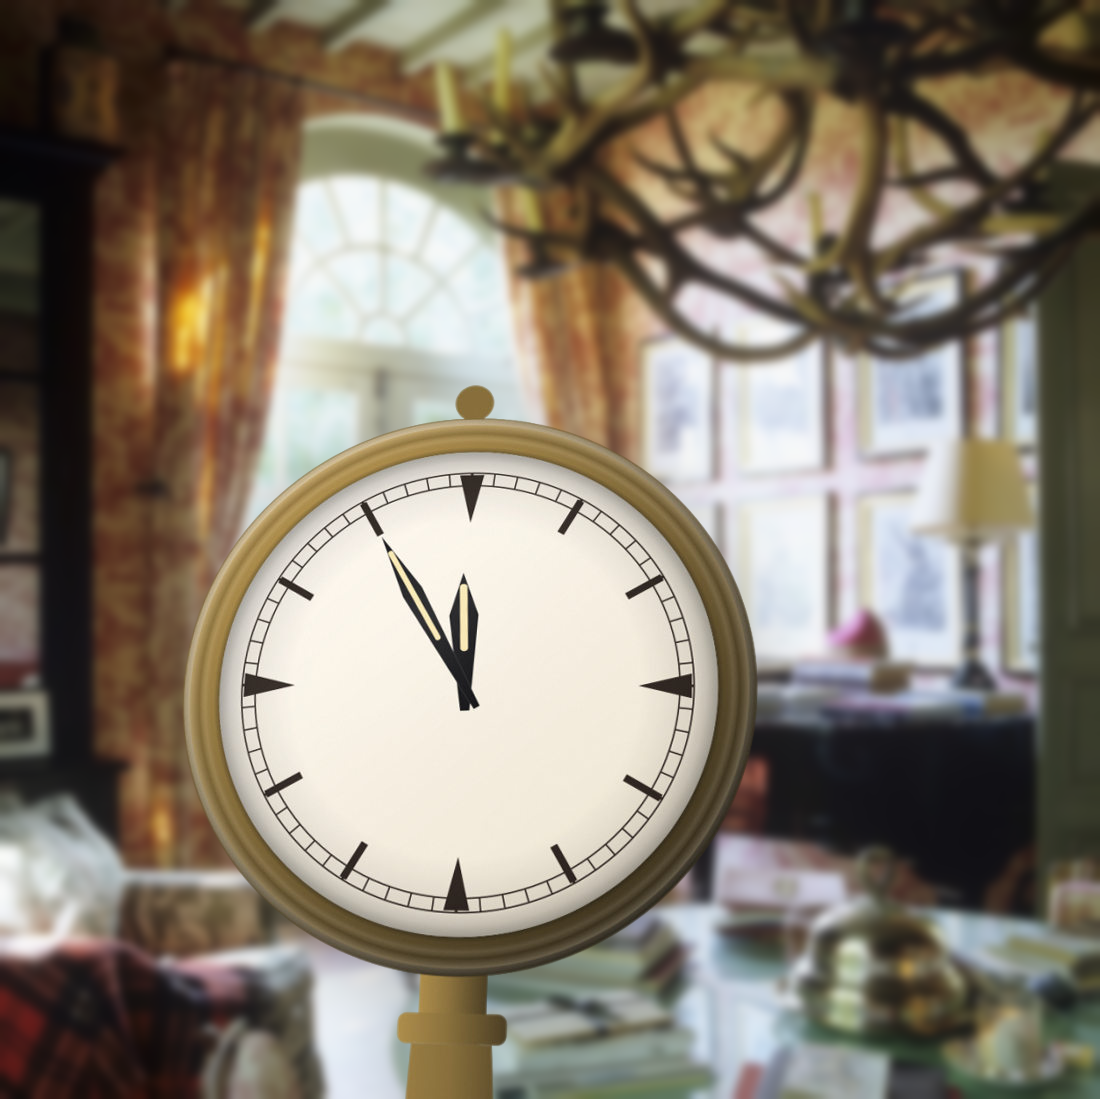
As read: h=11 m=55
